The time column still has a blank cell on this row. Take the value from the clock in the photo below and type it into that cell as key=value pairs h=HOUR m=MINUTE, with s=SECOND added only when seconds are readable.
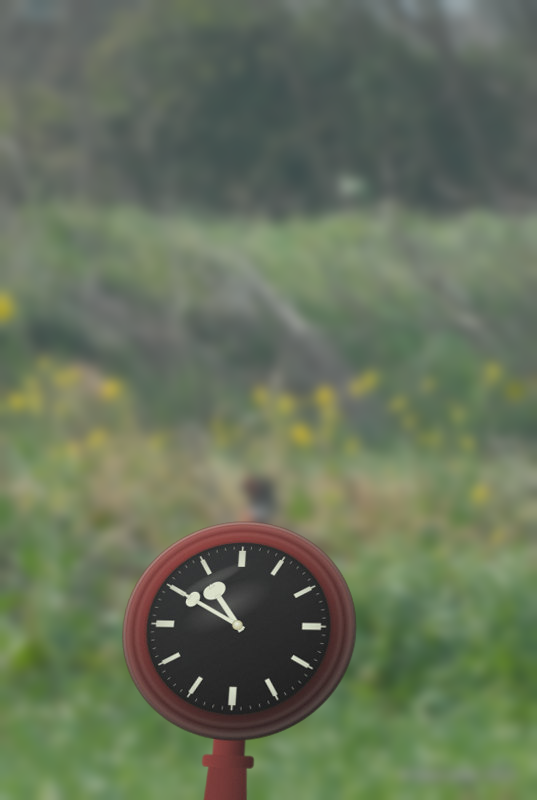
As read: h=10 m=50
